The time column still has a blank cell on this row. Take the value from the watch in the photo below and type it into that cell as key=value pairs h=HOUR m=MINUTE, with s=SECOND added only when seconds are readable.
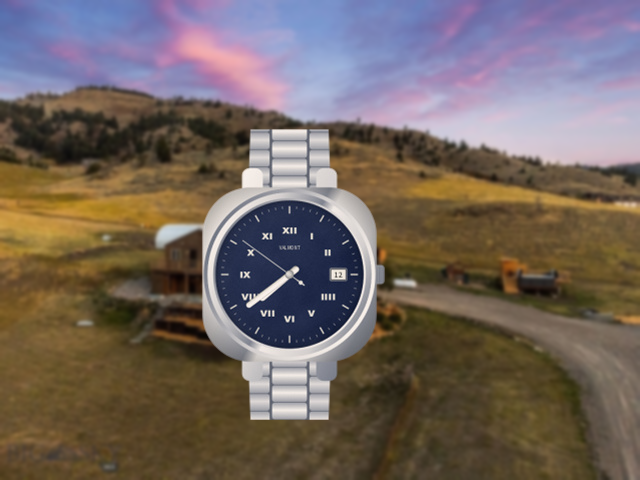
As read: h=7 m=38 s=51
